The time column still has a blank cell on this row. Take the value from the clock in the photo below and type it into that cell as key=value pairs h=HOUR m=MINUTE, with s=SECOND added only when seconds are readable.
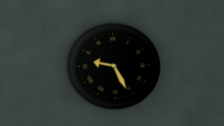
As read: h=9 m=26
